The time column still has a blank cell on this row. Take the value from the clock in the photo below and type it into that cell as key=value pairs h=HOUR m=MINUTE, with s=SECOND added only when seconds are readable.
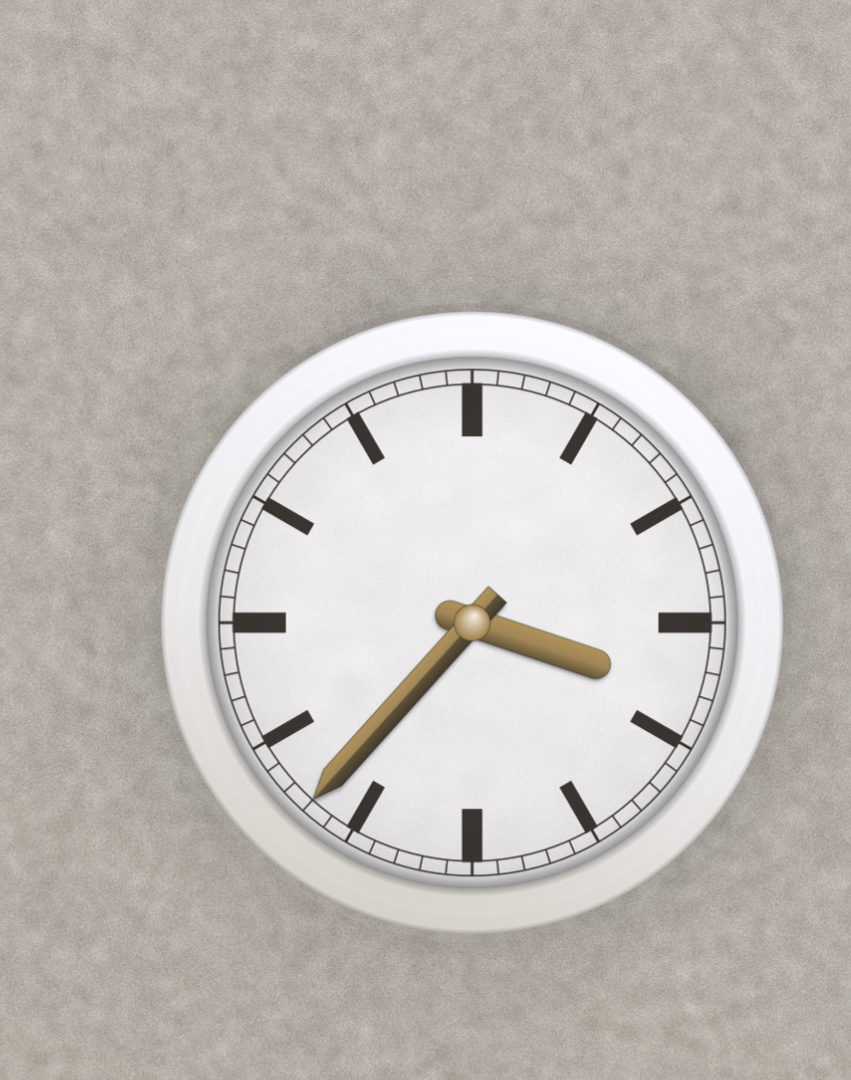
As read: h=3 m=37
